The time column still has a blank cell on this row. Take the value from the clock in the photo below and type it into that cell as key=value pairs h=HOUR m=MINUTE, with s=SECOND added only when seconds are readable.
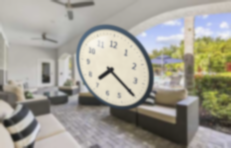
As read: h=7 m=20
